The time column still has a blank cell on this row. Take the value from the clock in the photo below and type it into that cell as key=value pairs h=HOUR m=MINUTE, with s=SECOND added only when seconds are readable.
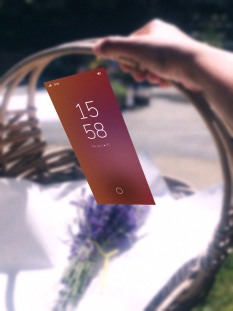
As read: h=15 m=58
